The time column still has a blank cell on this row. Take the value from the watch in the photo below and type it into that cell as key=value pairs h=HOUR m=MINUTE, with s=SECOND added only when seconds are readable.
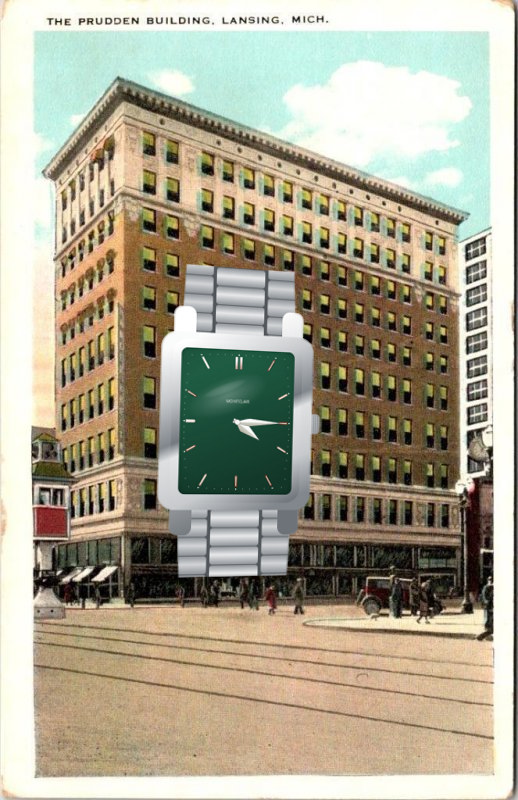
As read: h=4 m=15
